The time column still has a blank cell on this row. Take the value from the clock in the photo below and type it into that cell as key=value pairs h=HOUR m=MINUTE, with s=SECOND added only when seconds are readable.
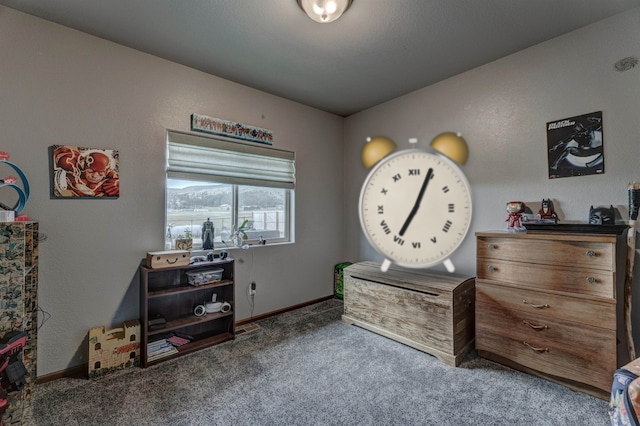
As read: h=7 m=4
